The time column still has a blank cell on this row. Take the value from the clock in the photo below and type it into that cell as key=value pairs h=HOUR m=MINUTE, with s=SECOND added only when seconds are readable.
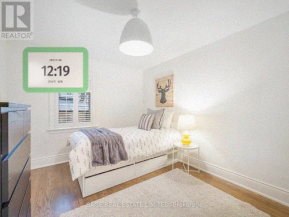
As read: h=12 m=19
